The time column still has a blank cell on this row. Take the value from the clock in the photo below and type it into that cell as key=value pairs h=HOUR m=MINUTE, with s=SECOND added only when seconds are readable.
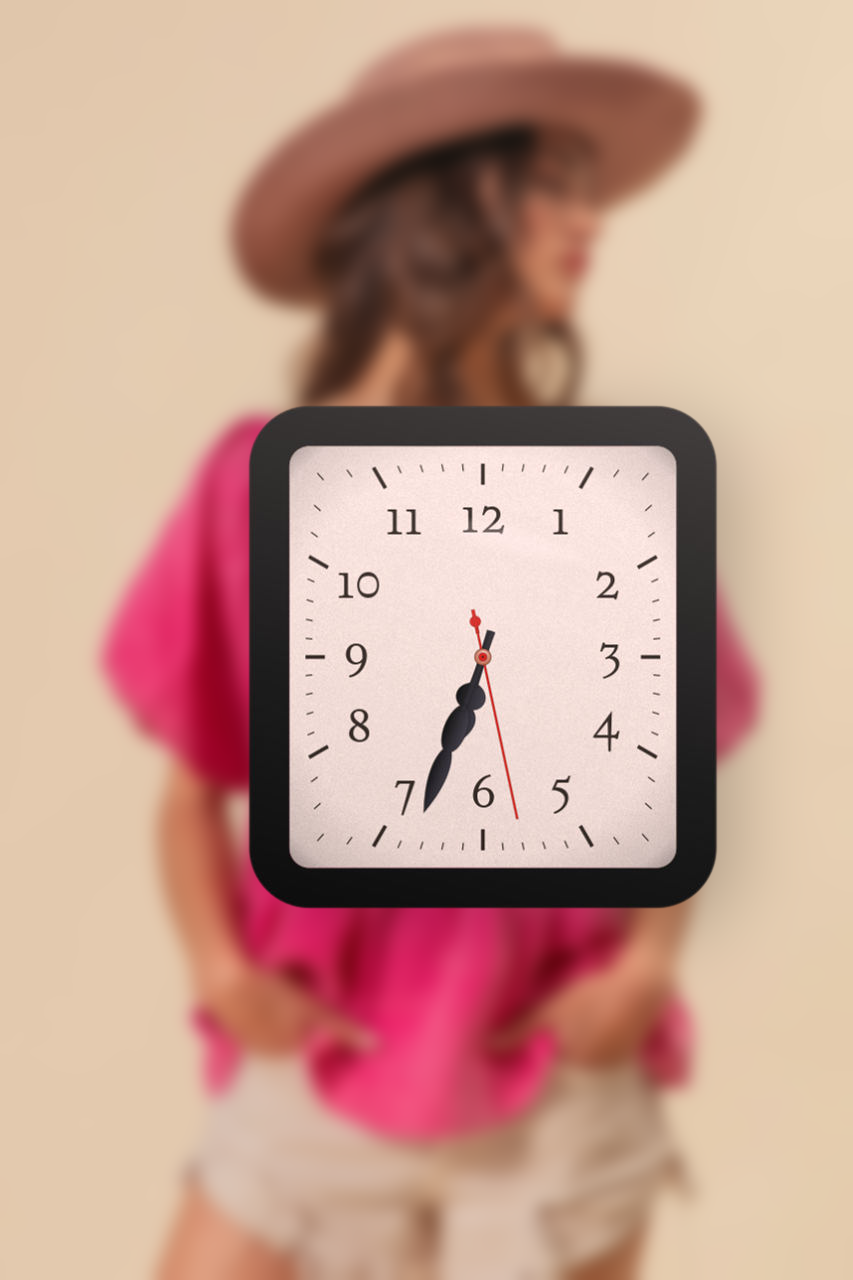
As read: h=6 m=33 s=28
